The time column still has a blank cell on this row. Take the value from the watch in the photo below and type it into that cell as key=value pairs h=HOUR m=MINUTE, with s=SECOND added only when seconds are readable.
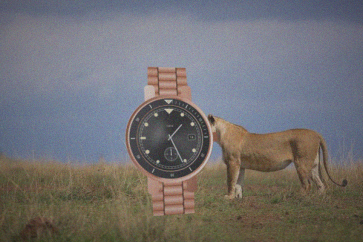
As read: h=1 m=26
